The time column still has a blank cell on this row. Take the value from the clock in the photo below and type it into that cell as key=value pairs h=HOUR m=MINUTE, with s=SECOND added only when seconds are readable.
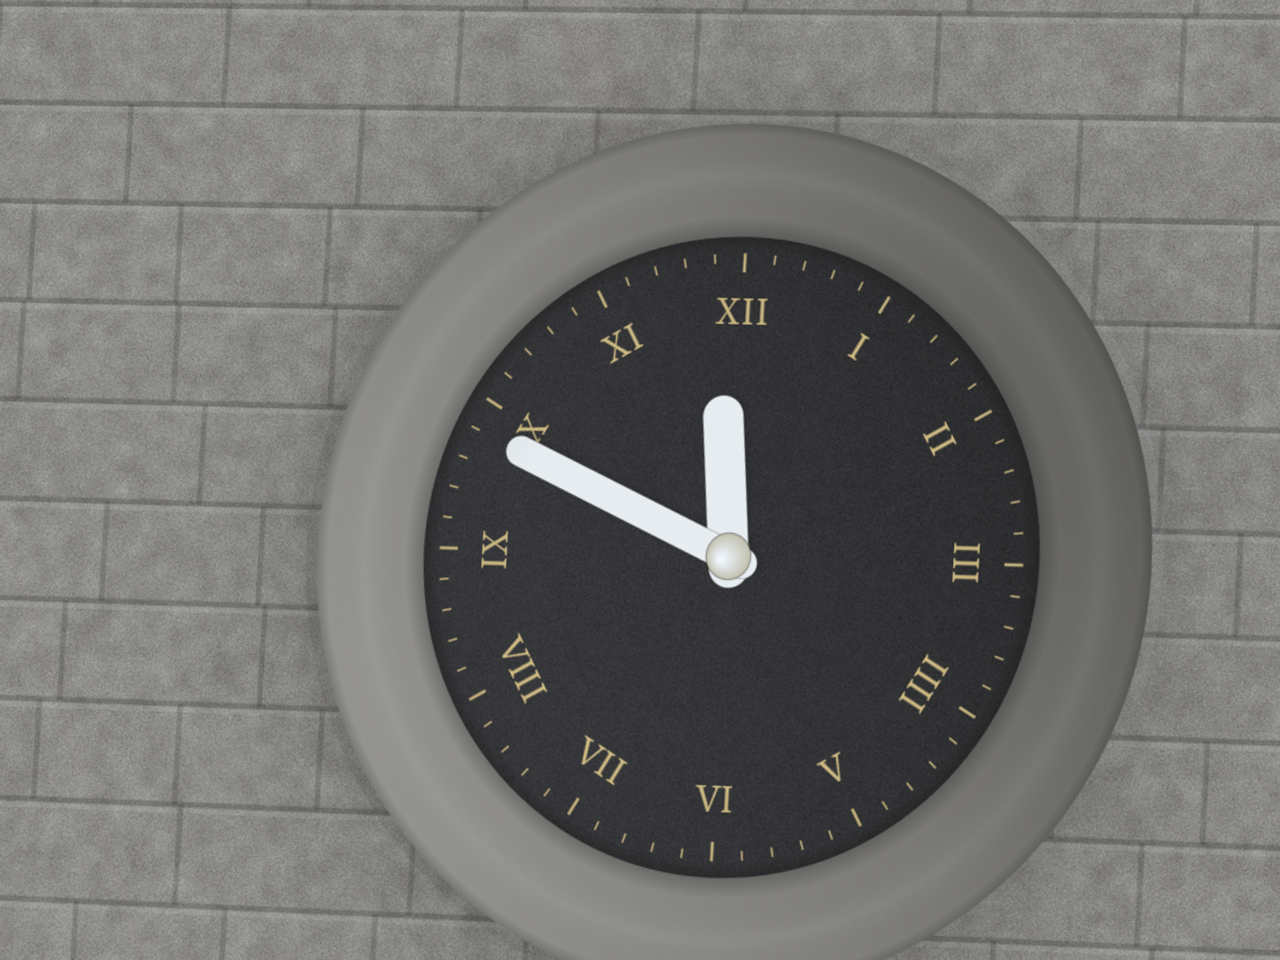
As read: h=11 m=49
